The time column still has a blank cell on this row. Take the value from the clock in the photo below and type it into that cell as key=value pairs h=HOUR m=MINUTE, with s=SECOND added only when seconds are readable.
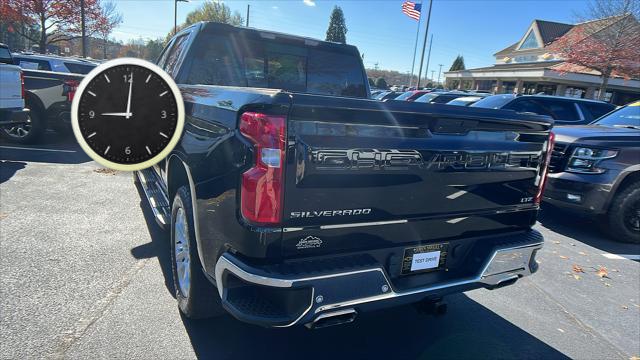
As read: h=9 m=1
